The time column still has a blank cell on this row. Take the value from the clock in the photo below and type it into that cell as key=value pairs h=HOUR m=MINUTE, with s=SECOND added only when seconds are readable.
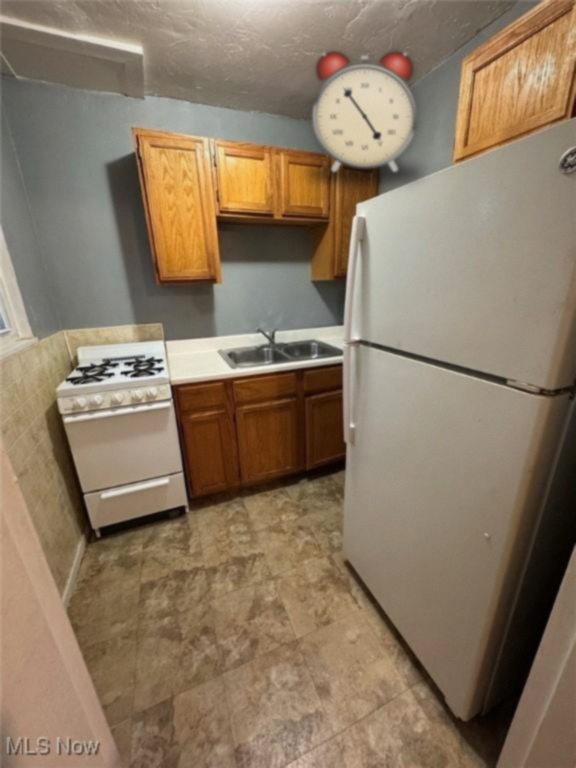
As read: h=4 m=54
